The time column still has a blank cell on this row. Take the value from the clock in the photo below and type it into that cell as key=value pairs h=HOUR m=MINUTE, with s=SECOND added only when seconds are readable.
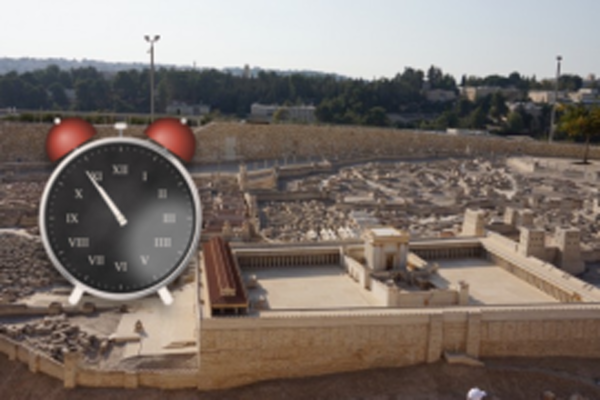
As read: h=10 m=54
